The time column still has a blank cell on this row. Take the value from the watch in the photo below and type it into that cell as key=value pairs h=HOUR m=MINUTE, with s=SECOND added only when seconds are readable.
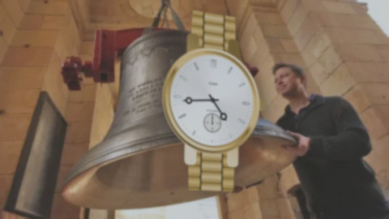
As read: h=4 m=44
